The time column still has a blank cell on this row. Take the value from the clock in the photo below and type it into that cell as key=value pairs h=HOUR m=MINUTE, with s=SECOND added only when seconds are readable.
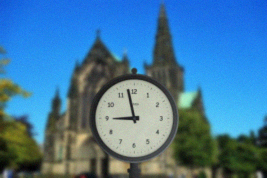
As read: h=8 m=58
